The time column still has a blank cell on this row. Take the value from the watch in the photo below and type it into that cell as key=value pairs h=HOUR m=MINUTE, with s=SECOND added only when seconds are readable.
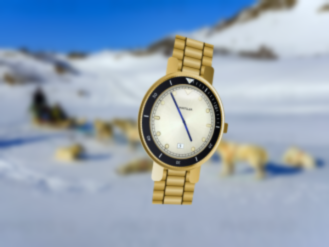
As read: h=4 m=54
